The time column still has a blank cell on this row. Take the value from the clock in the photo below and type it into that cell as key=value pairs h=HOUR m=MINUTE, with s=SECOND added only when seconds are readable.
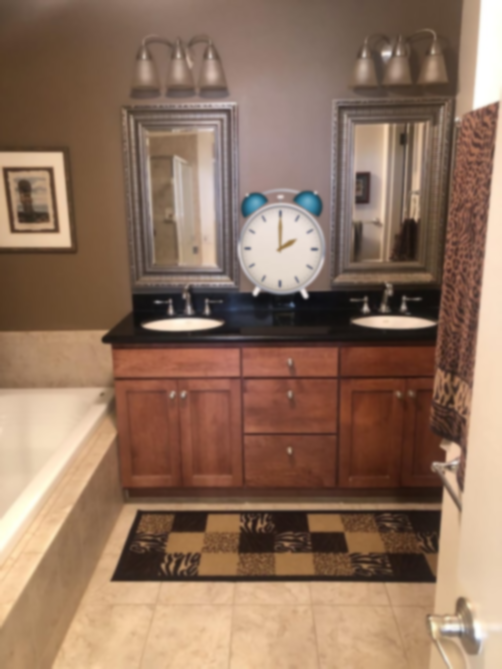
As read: h=2 m=0
